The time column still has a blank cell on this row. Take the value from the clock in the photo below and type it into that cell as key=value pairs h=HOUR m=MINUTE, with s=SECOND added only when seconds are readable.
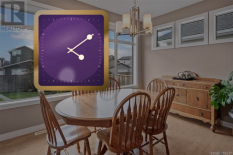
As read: h=4 m=9
